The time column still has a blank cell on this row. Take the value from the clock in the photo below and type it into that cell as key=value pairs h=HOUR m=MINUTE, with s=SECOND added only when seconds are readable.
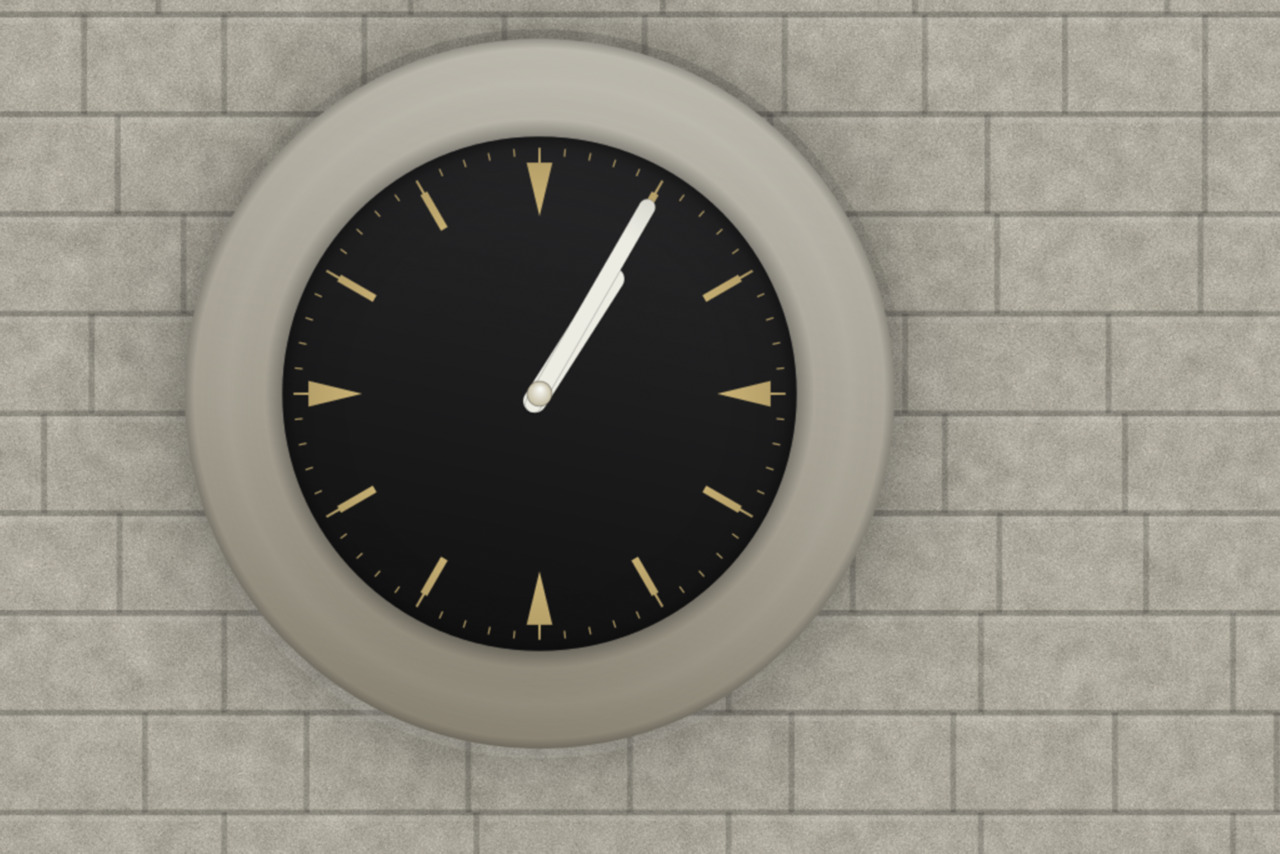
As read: h=1 m=5
